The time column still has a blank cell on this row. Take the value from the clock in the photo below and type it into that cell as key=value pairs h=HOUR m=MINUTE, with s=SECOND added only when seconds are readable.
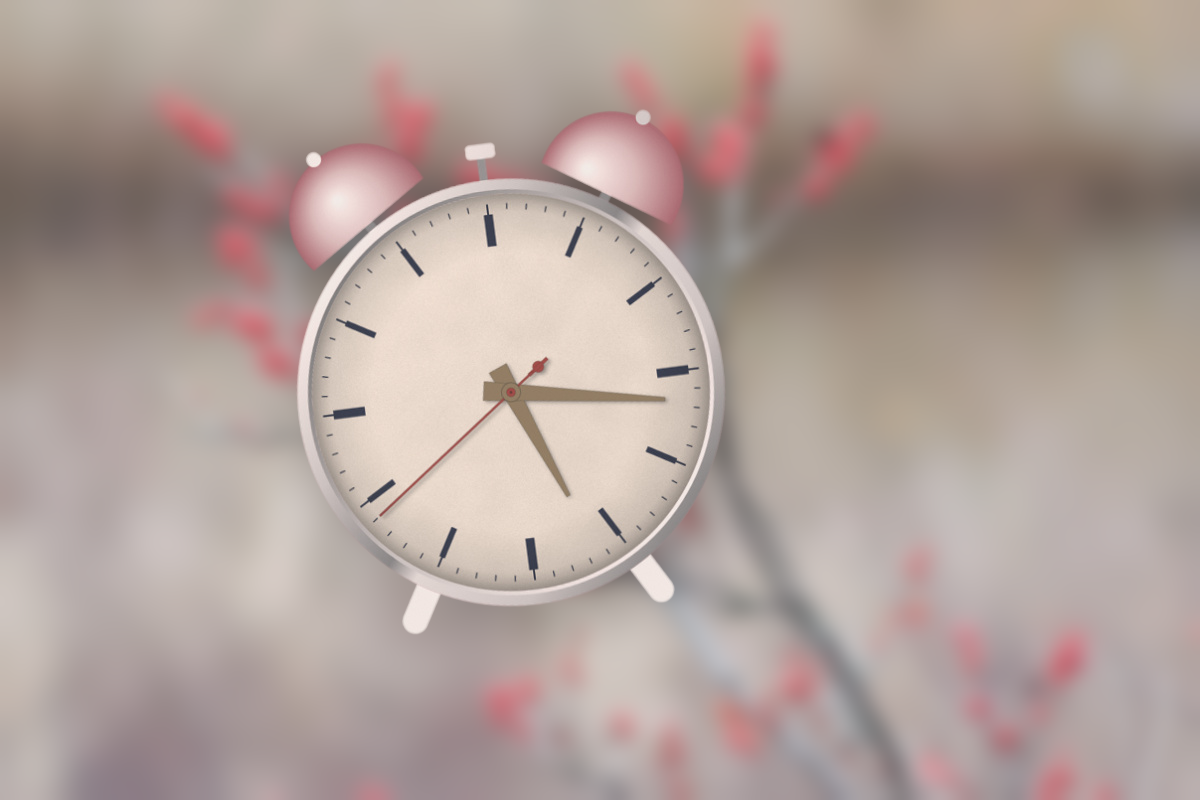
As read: h=5 m=16 s=39
